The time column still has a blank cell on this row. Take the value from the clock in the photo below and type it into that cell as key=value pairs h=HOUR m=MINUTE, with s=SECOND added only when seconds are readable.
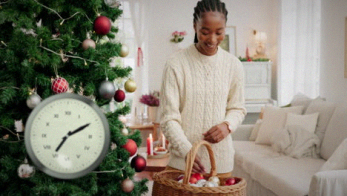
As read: h=7 m=10
